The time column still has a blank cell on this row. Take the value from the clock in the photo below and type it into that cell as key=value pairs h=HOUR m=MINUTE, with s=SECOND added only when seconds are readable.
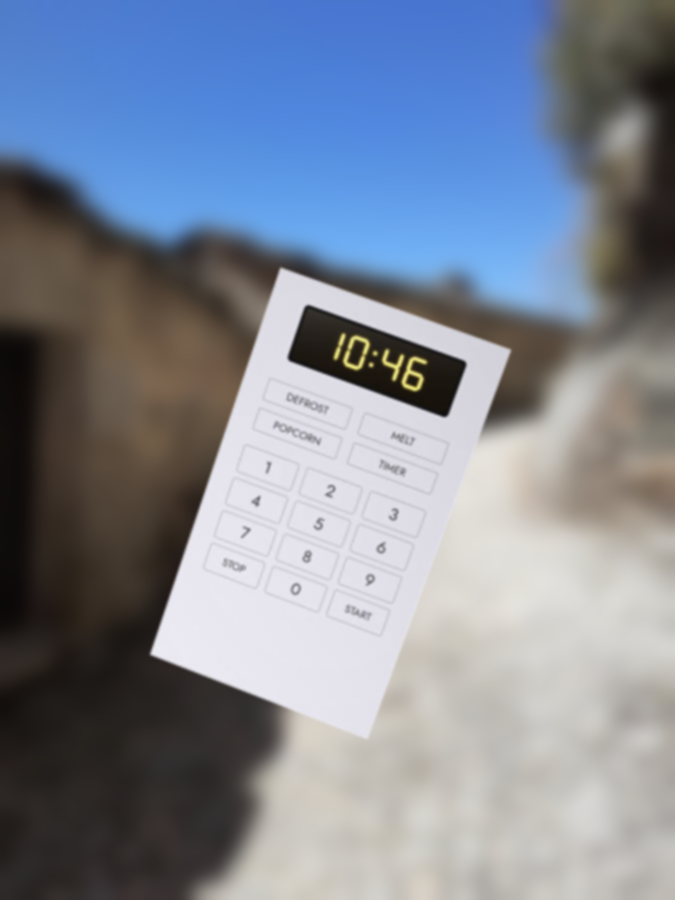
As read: h=10 m=46
